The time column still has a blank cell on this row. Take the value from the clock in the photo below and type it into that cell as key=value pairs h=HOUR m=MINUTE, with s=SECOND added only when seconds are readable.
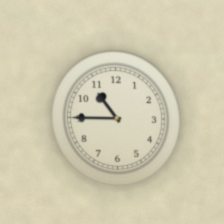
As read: h=10 m=45
